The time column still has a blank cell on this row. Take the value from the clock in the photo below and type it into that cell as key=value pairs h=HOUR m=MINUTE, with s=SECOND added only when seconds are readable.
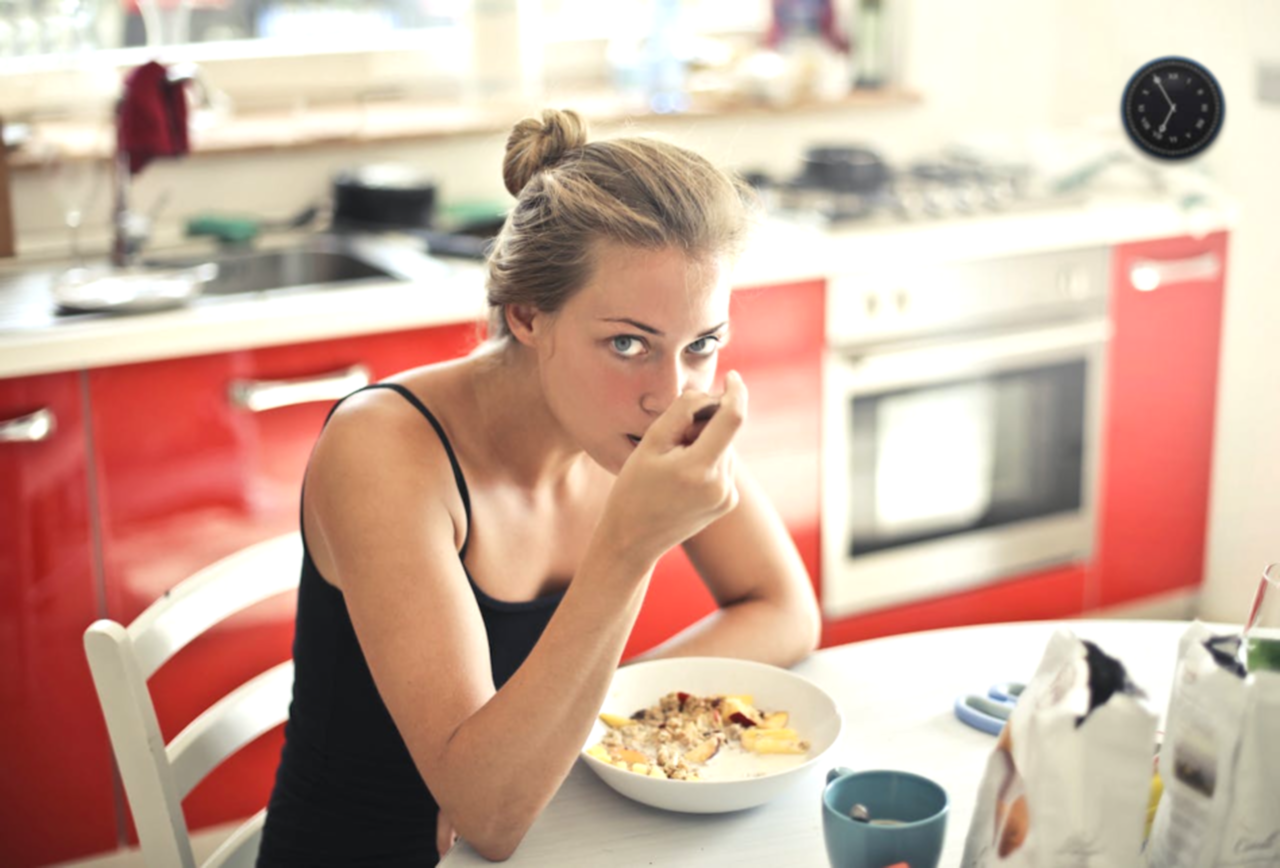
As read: h=6 m=55
